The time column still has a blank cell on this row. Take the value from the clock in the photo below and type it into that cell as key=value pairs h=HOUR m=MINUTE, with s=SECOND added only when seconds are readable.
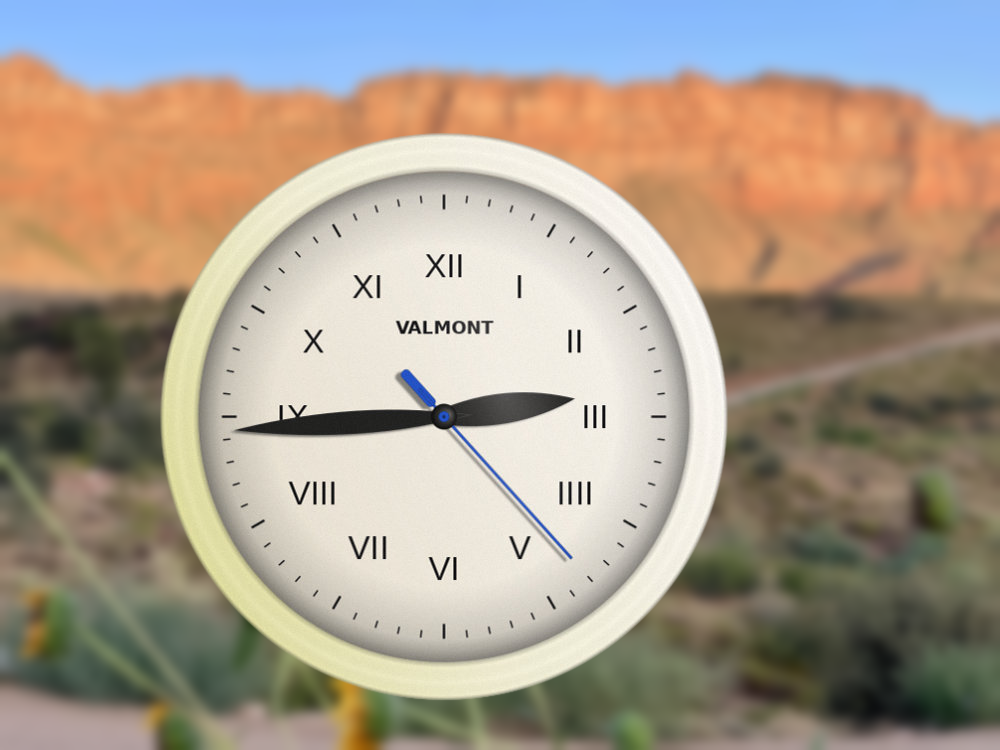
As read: h=2 m=44 s=23
